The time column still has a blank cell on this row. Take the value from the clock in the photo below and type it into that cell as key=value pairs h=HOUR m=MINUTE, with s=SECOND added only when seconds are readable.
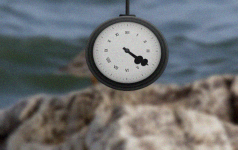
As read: h=4 m=21
